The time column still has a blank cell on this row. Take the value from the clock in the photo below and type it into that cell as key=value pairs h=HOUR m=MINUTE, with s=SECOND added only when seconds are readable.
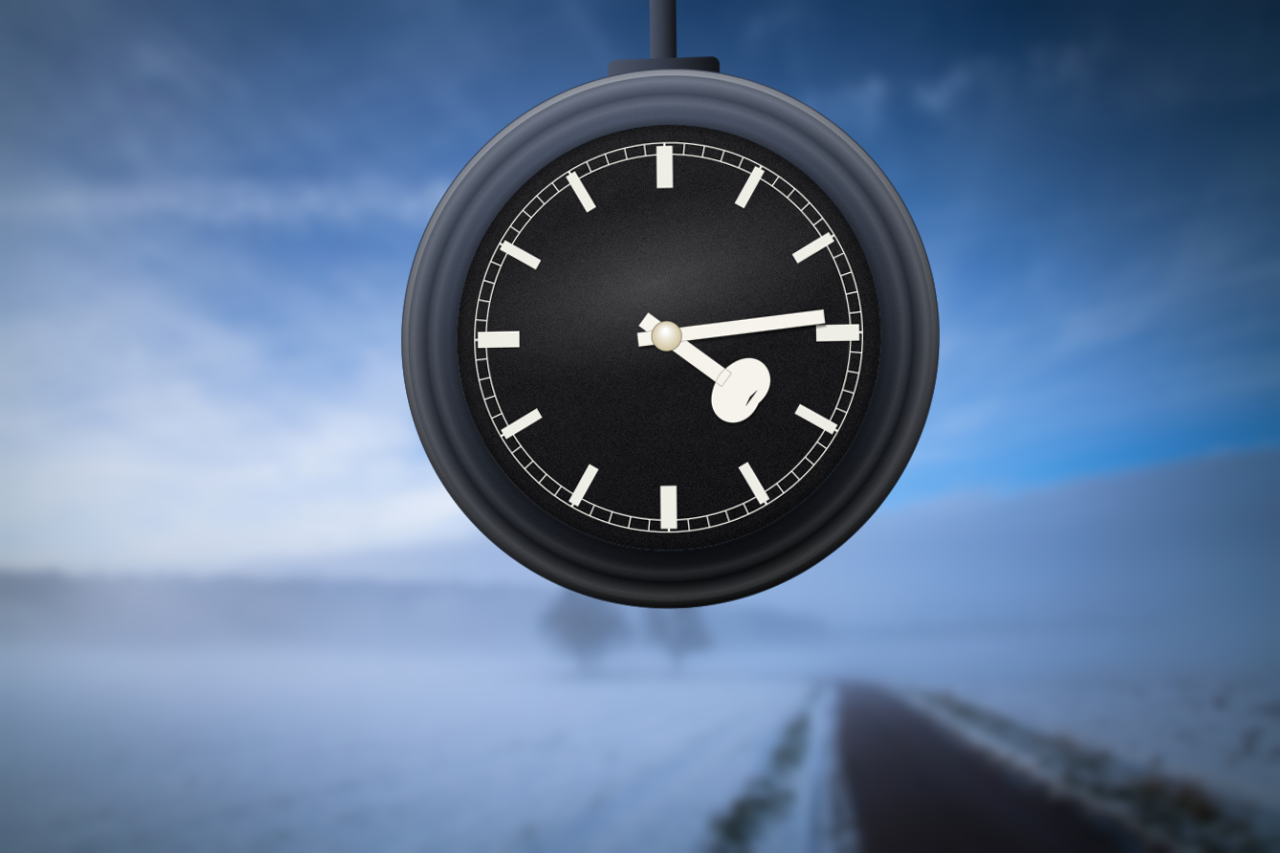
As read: h=4 m=14
